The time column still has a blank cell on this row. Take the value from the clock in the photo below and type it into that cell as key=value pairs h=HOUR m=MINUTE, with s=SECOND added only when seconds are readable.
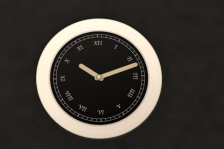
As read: h=10 m=12
